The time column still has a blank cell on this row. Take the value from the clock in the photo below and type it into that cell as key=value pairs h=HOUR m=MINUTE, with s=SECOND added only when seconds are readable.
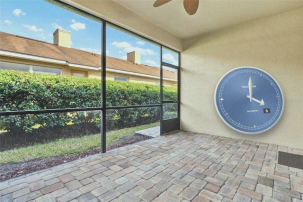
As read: h=4 m=1
